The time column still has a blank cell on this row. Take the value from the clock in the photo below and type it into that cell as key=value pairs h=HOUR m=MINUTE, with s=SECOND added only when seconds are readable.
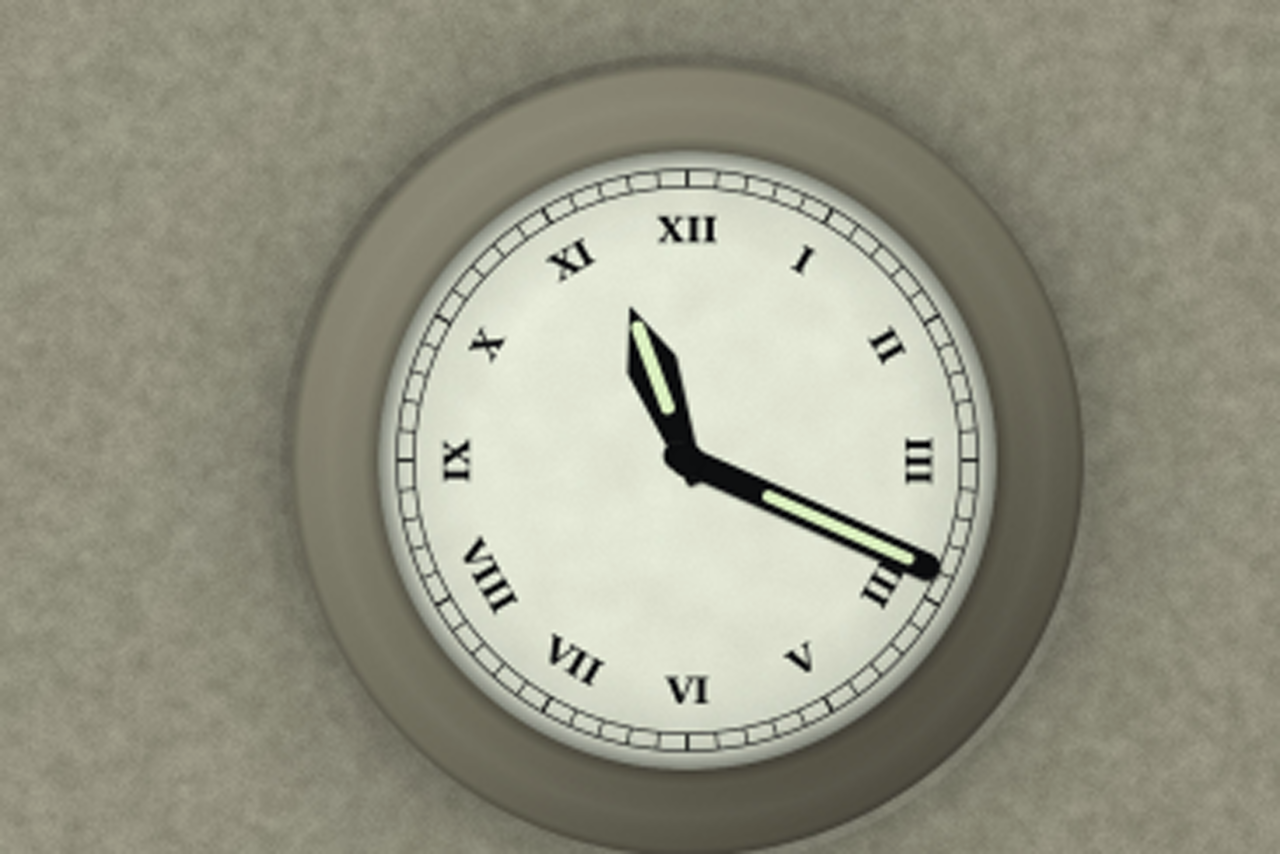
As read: h=11 m=19
